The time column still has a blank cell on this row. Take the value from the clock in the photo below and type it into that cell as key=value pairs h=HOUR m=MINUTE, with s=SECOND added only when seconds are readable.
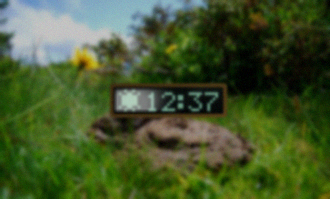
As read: h=12 m=37
